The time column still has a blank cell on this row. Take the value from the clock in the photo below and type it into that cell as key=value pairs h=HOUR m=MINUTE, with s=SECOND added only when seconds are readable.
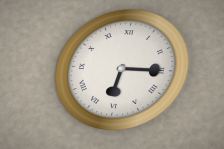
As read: h=6 m=15
